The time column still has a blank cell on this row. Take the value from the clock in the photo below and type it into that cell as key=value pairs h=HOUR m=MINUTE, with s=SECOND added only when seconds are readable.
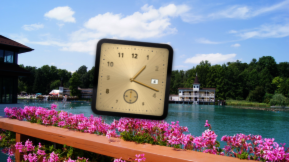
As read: h=1 m=18
